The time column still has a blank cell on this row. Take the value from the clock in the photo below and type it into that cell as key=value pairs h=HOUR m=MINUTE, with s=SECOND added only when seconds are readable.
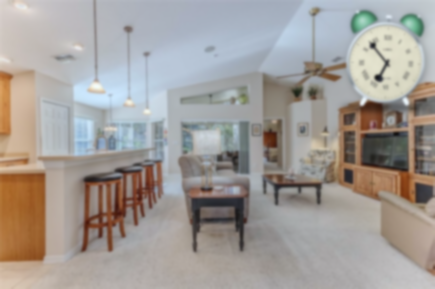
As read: h=6 m=53
